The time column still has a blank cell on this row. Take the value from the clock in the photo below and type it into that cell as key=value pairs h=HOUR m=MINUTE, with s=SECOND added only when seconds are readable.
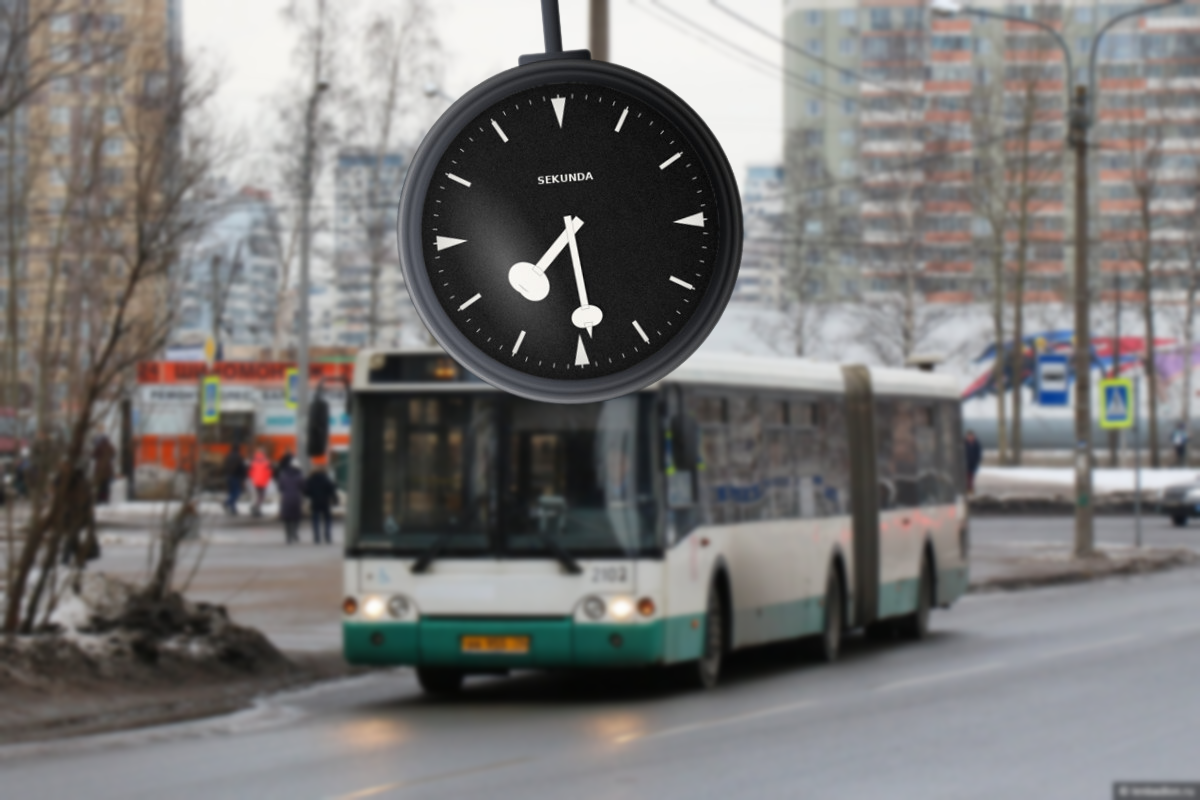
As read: h=7 m=29
